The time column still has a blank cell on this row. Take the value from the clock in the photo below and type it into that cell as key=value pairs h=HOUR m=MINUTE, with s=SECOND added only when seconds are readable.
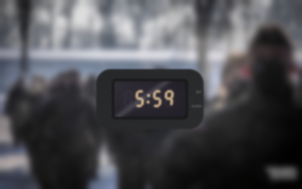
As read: h=5 m=59
